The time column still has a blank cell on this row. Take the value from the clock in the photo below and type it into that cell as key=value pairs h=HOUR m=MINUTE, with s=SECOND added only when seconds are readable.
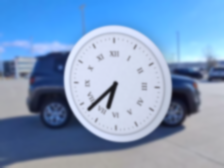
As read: h=6 m=38
